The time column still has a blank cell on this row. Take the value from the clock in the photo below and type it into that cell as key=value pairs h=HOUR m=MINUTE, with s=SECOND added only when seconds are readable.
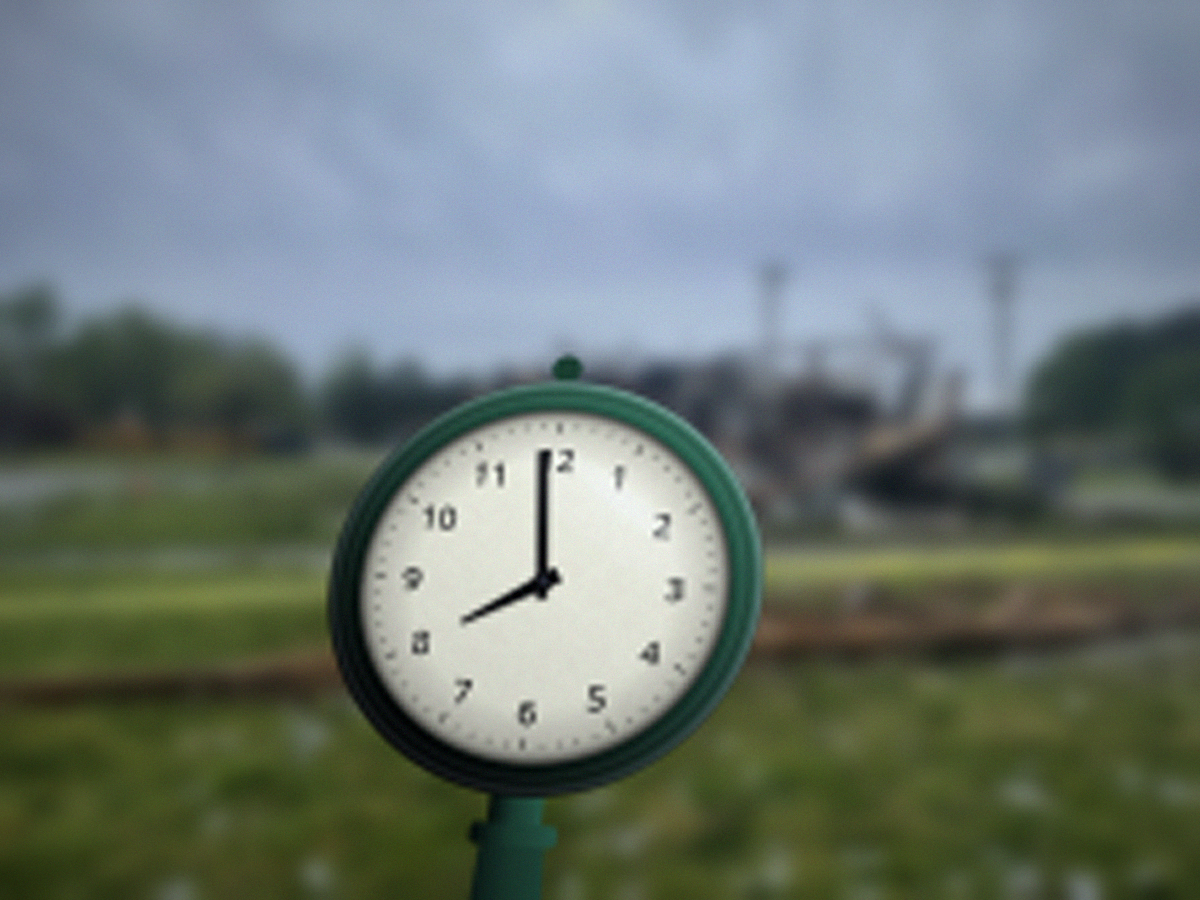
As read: h=7 m=59
